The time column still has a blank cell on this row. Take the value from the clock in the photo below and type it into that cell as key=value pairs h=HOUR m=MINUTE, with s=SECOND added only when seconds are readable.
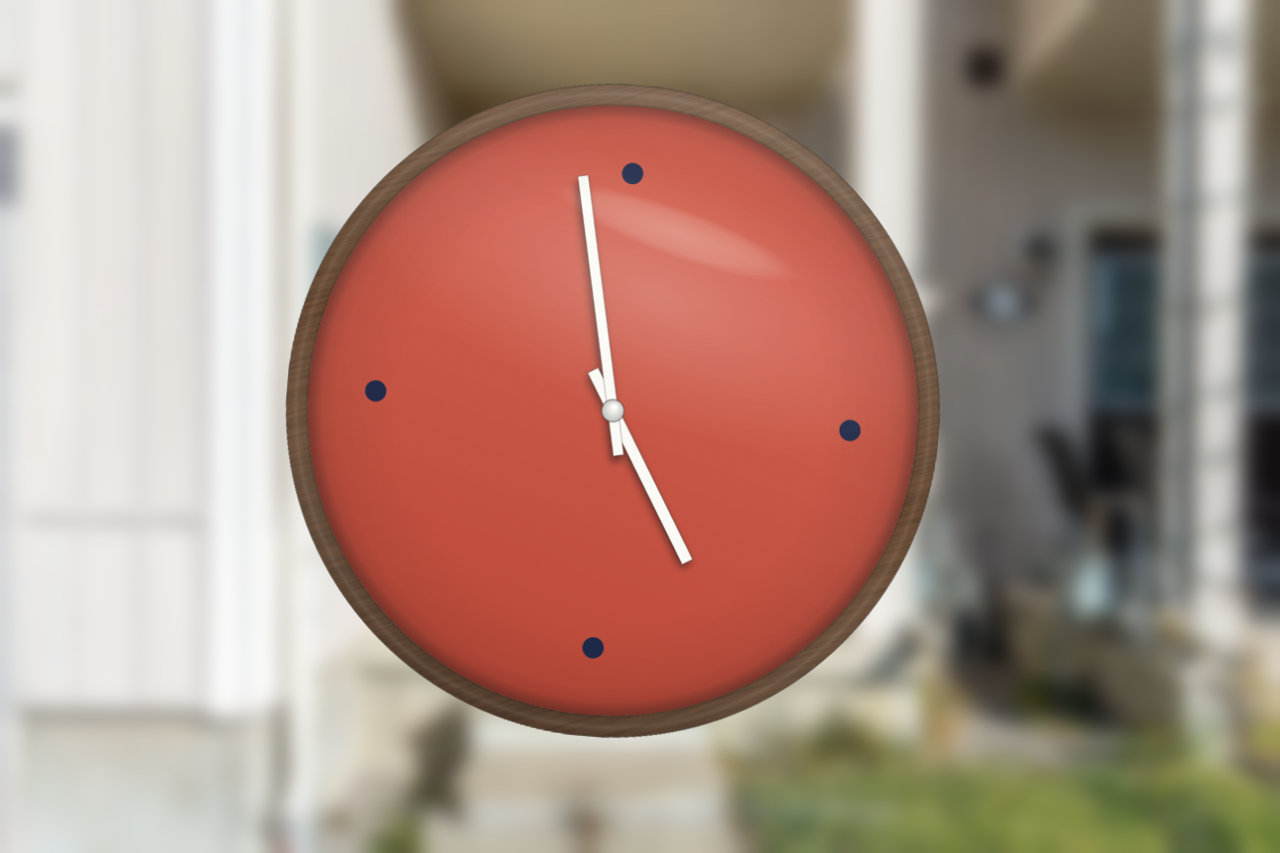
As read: h=4 m=58
